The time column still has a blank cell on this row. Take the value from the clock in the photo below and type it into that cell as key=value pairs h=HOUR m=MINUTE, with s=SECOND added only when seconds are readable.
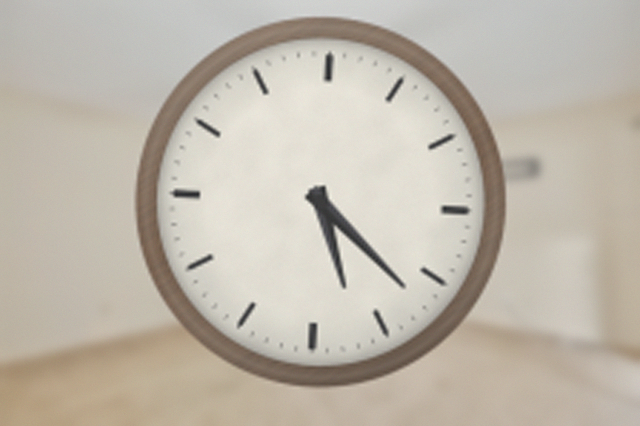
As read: h=5 m=22
